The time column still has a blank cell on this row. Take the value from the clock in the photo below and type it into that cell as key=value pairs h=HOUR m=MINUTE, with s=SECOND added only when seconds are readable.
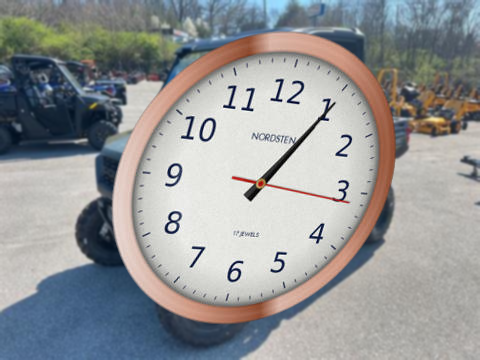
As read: h=1 m=5 s=16
